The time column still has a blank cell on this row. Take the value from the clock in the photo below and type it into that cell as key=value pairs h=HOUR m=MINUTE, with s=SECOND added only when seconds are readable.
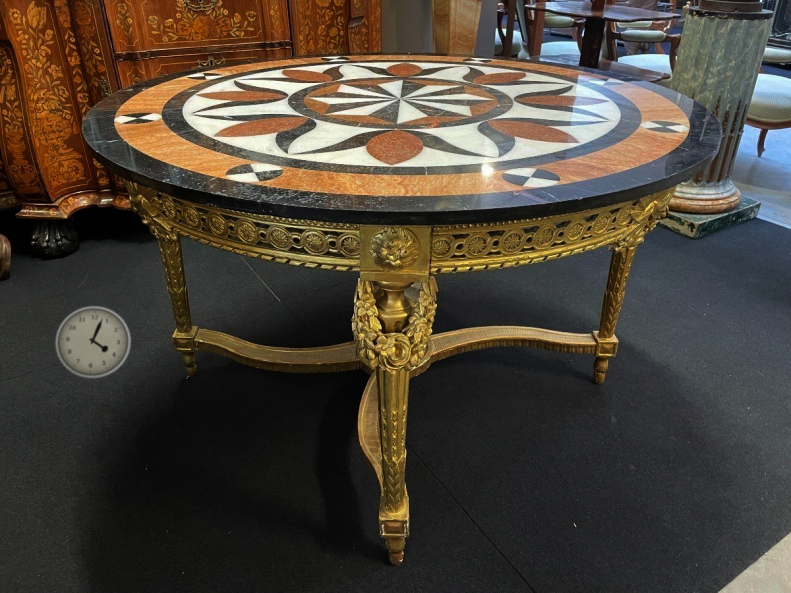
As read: h=4 m=3
